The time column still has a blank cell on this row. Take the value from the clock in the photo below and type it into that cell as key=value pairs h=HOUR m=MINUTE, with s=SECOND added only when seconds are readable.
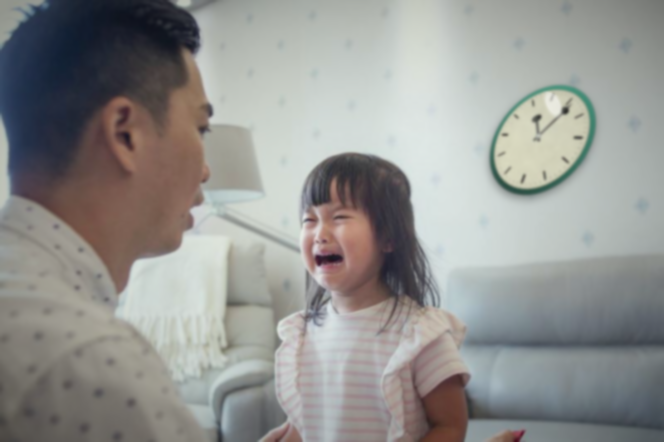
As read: h=11 m=6
